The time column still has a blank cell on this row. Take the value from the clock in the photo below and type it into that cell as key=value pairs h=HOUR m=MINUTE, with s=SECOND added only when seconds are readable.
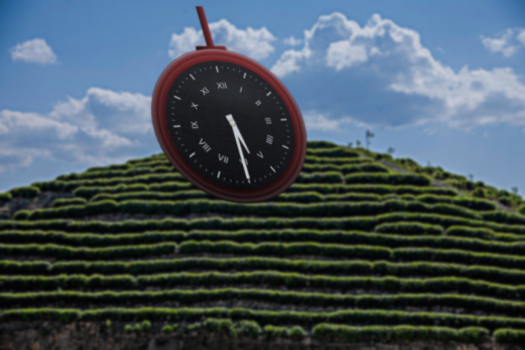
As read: h=5 m=30
